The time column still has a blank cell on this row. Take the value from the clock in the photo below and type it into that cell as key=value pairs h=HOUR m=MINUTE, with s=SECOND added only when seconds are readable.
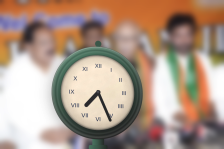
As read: h=7 m=26
